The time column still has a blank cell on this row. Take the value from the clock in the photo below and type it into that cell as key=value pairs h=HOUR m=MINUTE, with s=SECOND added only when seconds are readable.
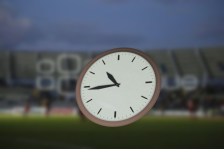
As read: h=10 m=44
